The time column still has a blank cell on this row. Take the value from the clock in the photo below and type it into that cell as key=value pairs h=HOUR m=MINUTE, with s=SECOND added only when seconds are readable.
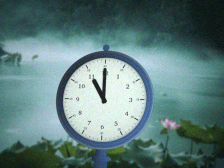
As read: h=11 m=0
